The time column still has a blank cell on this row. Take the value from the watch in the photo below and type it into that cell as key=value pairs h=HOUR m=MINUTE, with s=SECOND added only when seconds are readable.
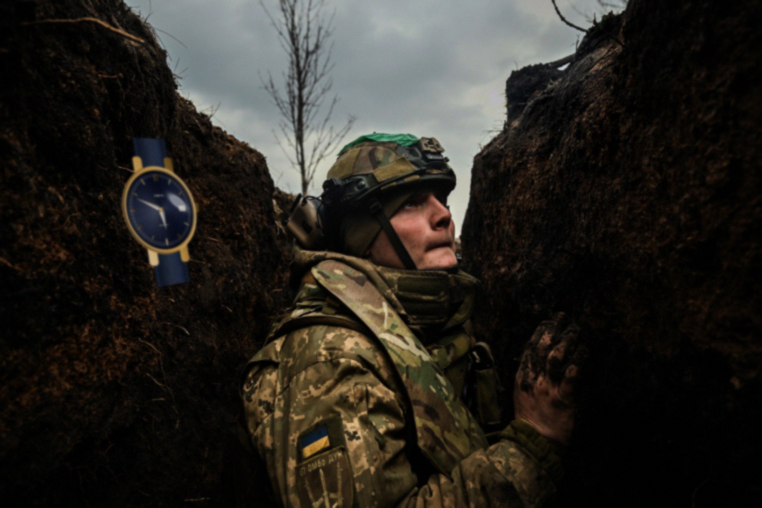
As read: h=5 m=49
